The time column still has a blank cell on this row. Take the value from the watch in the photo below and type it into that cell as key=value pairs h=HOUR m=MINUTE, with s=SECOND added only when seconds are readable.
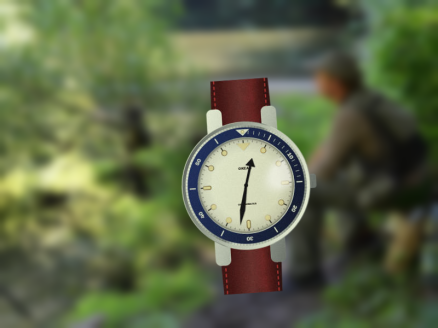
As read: h=12 m=32
